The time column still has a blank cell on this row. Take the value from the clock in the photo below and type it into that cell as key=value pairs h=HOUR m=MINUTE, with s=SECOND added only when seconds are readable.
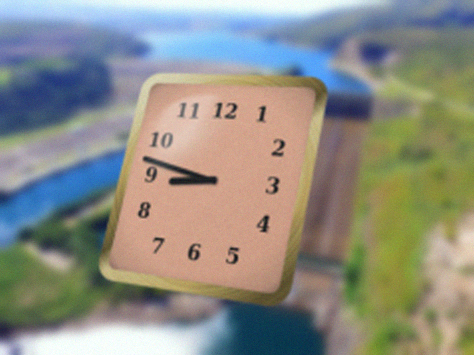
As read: h=8 m=47
